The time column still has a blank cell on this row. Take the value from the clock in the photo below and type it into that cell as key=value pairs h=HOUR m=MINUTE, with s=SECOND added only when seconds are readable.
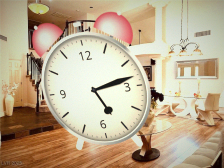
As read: h=5 m=13
